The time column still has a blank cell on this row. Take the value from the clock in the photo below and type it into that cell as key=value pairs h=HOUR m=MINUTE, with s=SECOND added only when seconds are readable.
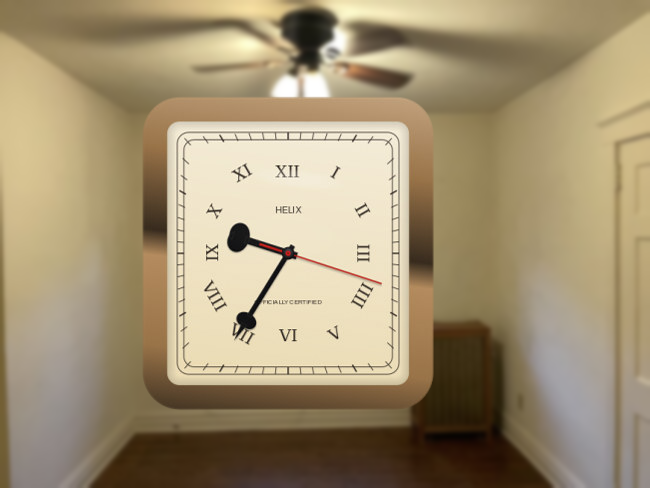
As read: h=9 m=35 s=18
